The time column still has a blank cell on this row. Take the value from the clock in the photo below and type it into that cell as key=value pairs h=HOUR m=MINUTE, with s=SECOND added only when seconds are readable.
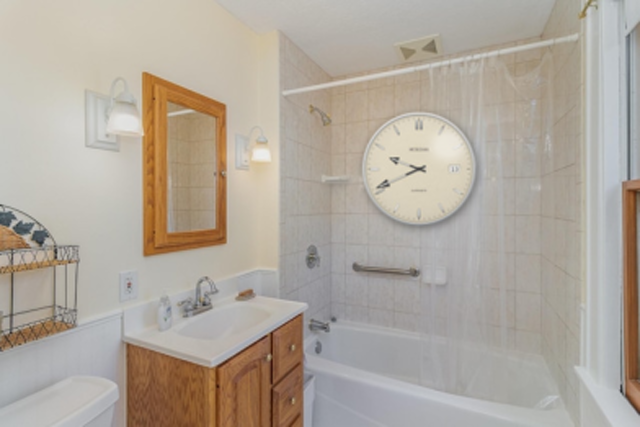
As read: h=9 m=41
